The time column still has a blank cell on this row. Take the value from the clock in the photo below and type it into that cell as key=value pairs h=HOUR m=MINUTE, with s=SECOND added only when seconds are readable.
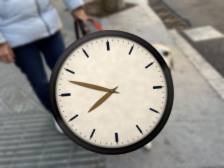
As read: h=7 m=48
